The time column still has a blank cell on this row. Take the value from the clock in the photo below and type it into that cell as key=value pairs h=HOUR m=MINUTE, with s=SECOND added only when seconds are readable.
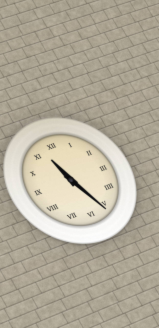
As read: h=11 m=26
